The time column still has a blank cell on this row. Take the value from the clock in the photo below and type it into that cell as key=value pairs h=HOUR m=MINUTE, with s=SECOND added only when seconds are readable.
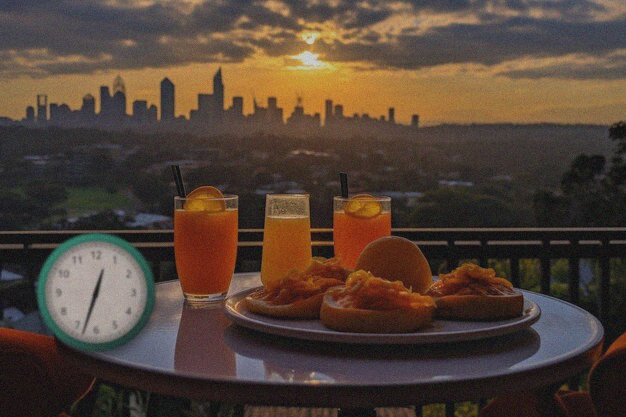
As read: h=12 m=33
